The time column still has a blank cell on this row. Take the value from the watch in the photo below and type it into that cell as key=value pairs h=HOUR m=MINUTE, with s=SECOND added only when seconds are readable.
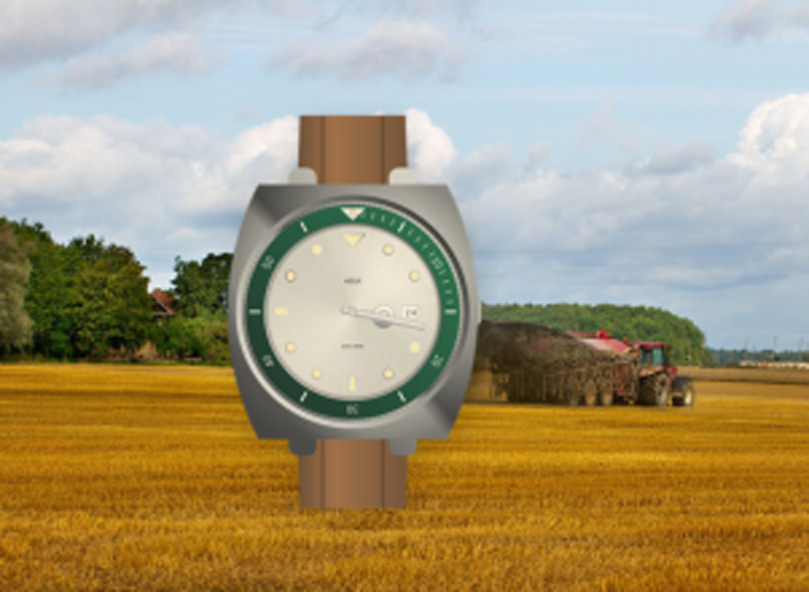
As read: h=3 m=17
